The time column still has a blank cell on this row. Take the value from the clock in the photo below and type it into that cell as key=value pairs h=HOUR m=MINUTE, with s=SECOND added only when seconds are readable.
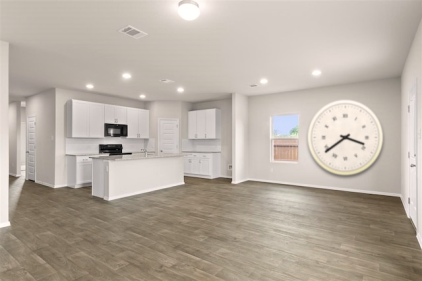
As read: h=3 m=39
